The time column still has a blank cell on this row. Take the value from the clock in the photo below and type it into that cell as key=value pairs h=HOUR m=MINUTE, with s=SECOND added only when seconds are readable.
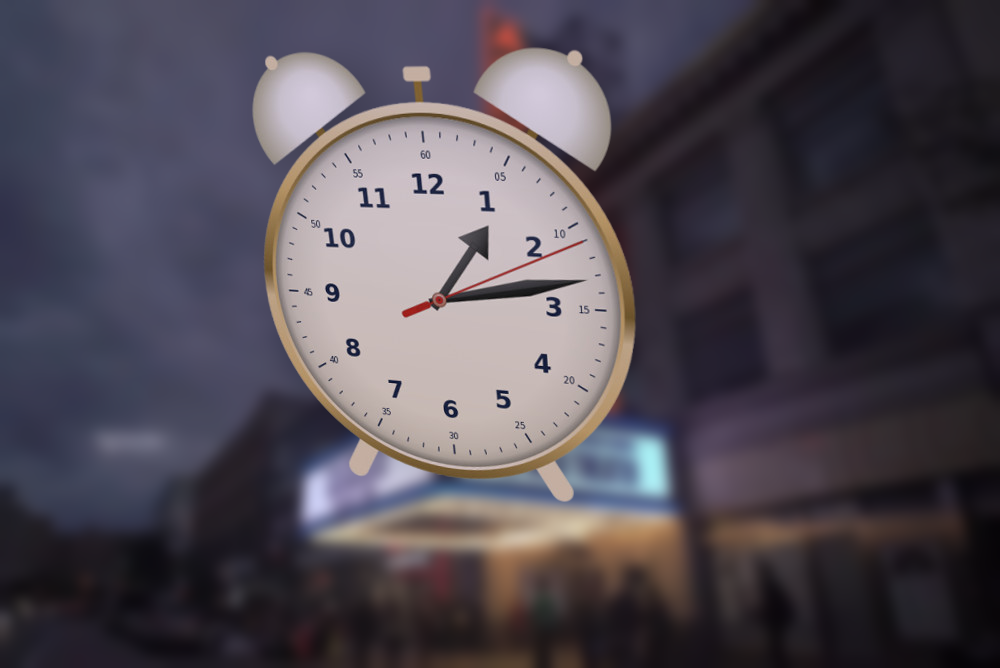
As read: h=1 m=13 s=11
